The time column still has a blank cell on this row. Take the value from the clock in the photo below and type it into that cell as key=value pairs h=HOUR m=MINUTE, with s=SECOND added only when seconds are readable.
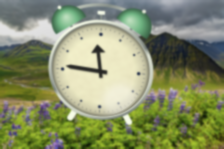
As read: h=11 m=46
